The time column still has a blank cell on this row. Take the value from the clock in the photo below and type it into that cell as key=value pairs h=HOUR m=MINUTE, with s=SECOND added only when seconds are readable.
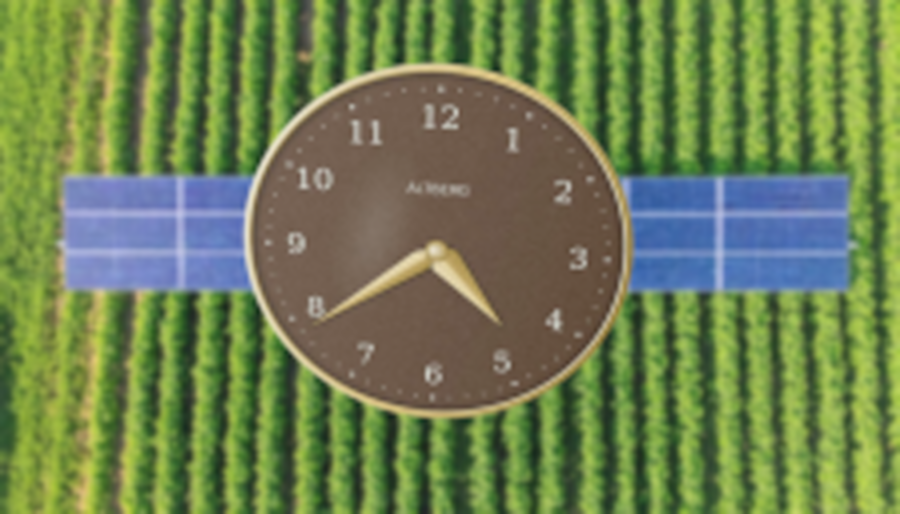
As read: h=4 m=39
